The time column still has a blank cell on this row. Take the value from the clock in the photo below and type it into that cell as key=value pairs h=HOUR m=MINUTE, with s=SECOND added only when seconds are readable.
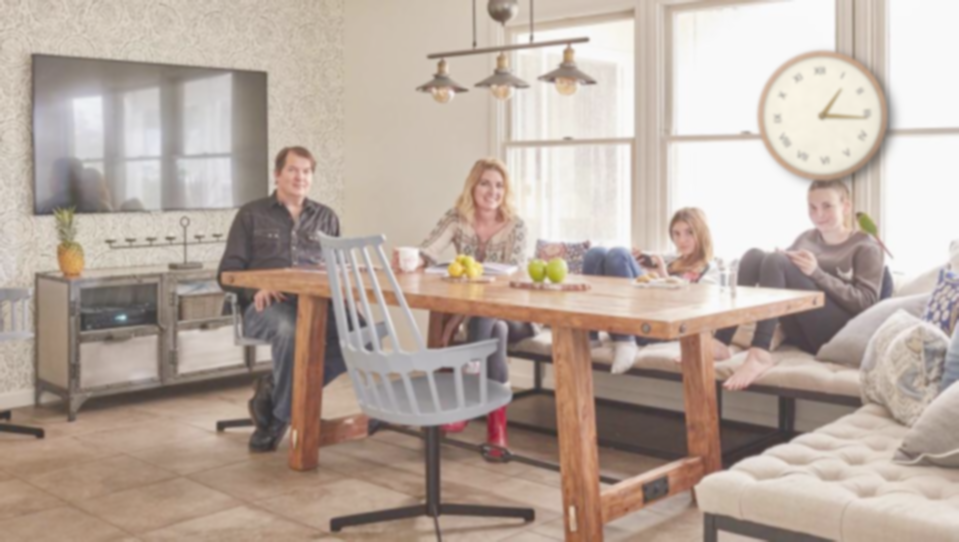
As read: h=1 m=16
